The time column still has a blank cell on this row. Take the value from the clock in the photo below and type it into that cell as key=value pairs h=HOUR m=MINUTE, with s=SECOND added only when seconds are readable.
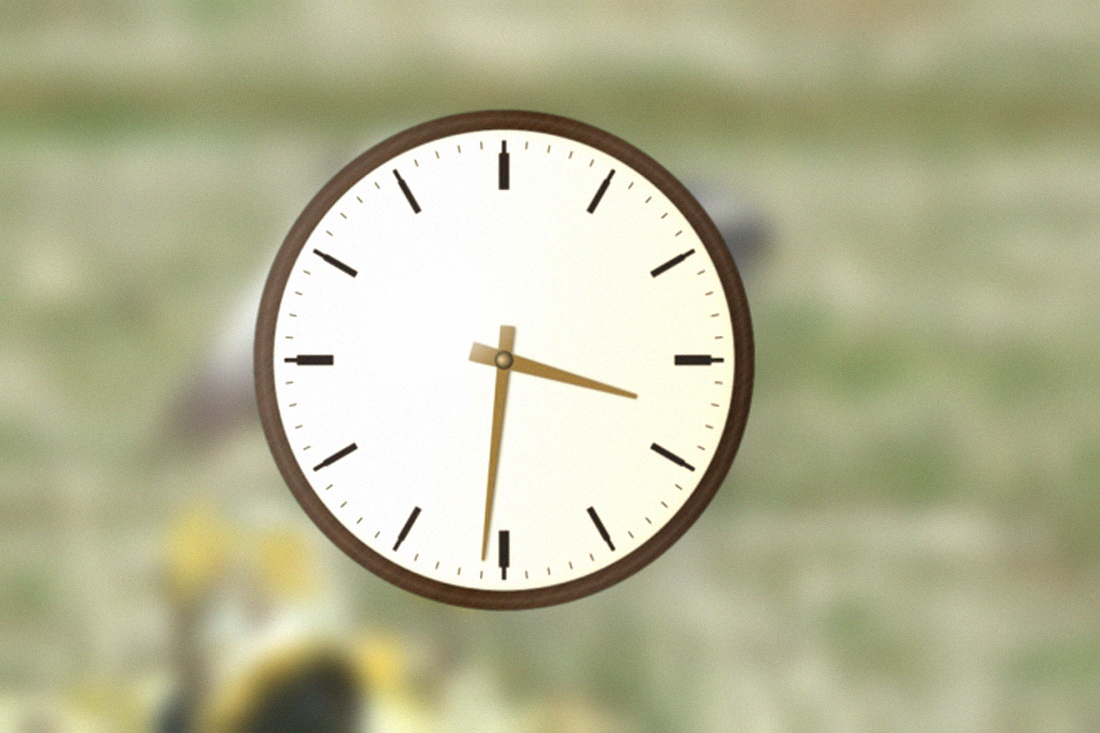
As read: h=3 m=31
